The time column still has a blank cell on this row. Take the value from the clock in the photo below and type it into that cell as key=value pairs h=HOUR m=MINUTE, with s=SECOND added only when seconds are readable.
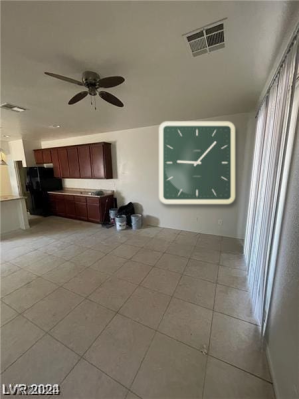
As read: h=9 m=7
